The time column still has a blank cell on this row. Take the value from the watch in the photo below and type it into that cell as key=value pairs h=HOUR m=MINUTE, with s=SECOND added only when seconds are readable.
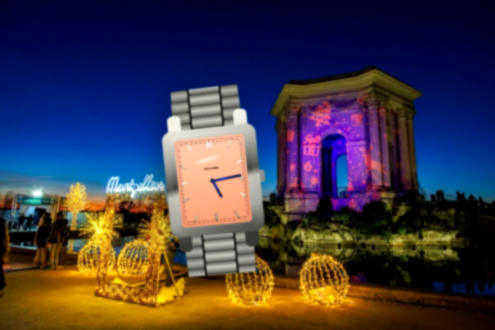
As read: h=5 m=14
